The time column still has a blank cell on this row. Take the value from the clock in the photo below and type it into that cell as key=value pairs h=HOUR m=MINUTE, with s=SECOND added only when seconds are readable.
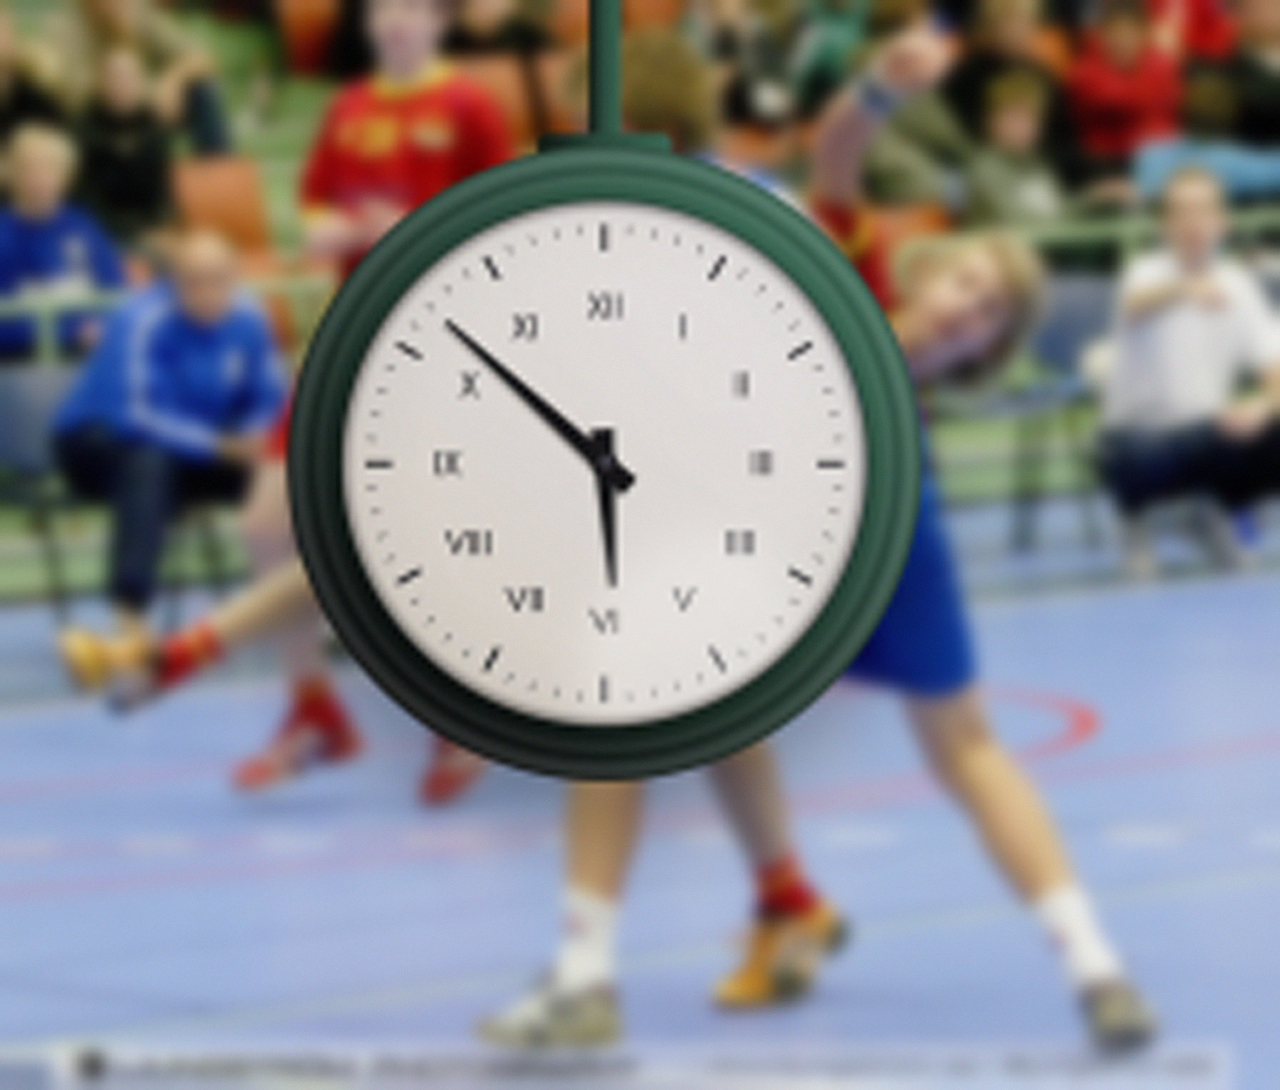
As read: h=5 m=52
